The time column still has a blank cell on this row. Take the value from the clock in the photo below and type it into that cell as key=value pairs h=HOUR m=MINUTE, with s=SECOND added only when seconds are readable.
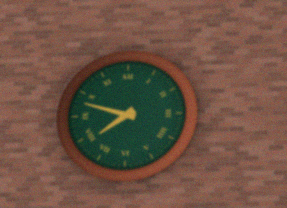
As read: h=7 m=48
